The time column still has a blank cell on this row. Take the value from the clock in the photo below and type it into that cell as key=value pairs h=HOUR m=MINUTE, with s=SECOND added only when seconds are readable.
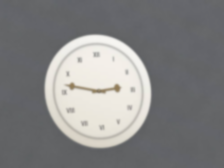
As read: h=2 m=47
